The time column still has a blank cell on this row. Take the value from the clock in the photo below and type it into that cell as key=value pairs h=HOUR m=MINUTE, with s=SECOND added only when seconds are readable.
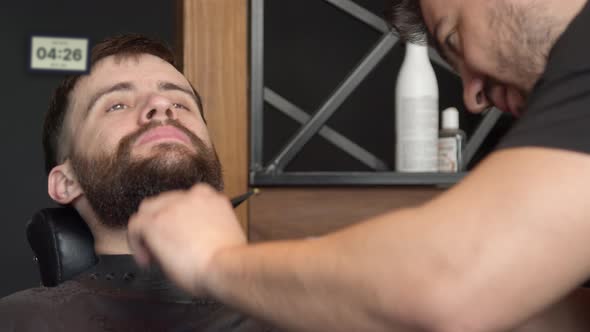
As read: h=4 m=26
